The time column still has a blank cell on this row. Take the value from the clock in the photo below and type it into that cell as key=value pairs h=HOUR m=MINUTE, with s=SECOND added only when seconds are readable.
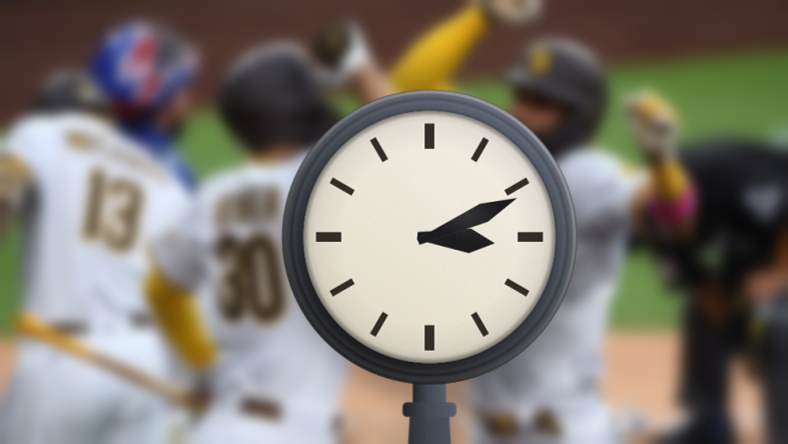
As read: h=3 m=11
